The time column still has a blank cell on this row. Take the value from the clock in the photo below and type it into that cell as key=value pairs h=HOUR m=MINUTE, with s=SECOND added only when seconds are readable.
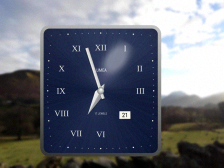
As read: h=6 m=57
